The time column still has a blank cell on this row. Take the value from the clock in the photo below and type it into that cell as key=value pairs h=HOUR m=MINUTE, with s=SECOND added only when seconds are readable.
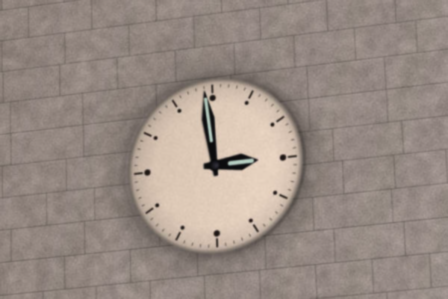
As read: h=2 m=59
